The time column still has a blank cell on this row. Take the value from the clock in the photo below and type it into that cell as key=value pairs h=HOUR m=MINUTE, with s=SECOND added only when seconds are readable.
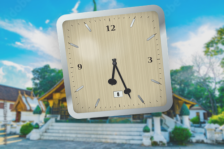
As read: h=6 m=27
